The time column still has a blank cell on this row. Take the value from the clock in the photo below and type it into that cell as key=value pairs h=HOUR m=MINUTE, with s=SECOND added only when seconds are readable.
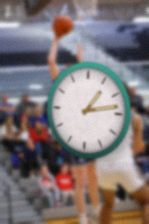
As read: h=1 m=13
